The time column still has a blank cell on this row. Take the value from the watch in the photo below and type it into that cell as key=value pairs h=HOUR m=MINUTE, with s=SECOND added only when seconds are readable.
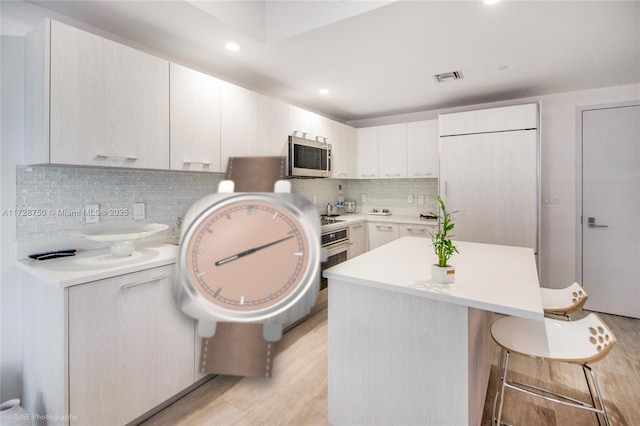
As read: h=8 m=11
